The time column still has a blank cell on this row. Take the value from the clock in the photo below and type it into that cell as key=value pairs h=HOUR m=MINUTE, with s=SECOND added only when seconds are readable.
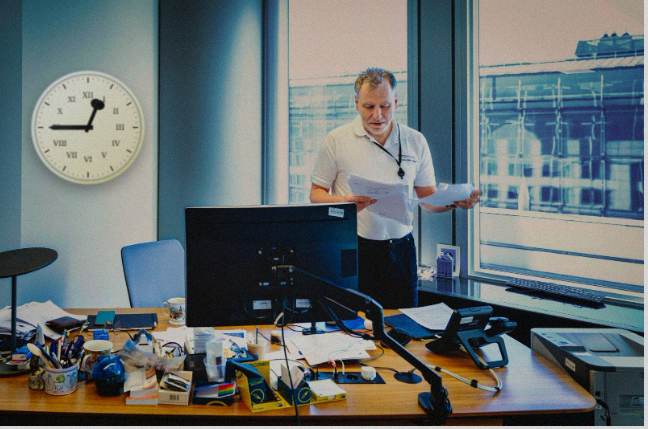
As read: h=12 m=45
